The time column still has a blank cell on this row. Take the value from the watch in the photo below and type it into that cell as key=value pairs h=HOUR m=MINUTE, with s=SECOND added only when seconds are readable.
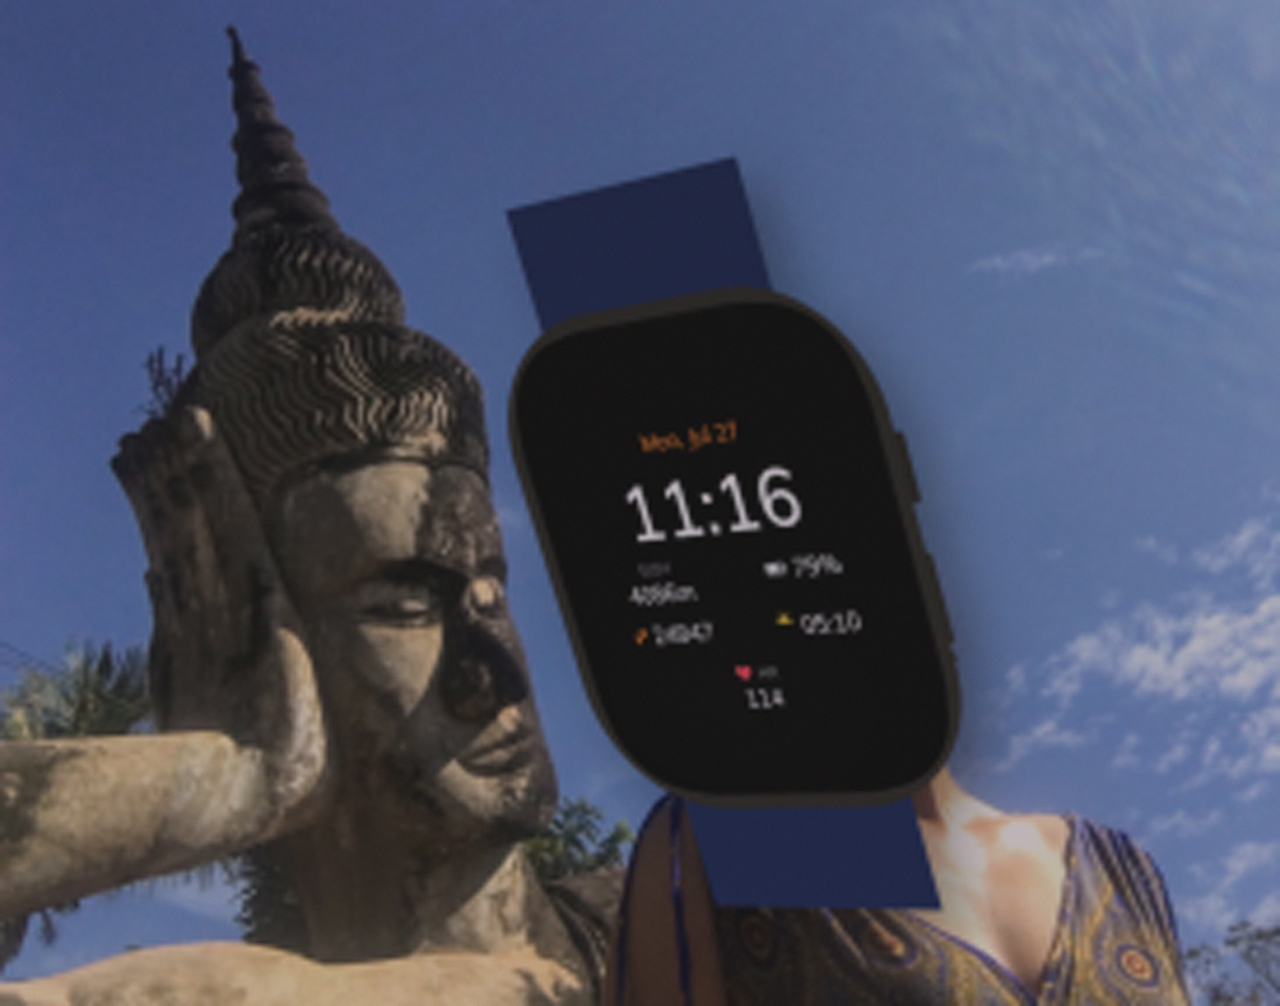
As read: h=11 m=16
